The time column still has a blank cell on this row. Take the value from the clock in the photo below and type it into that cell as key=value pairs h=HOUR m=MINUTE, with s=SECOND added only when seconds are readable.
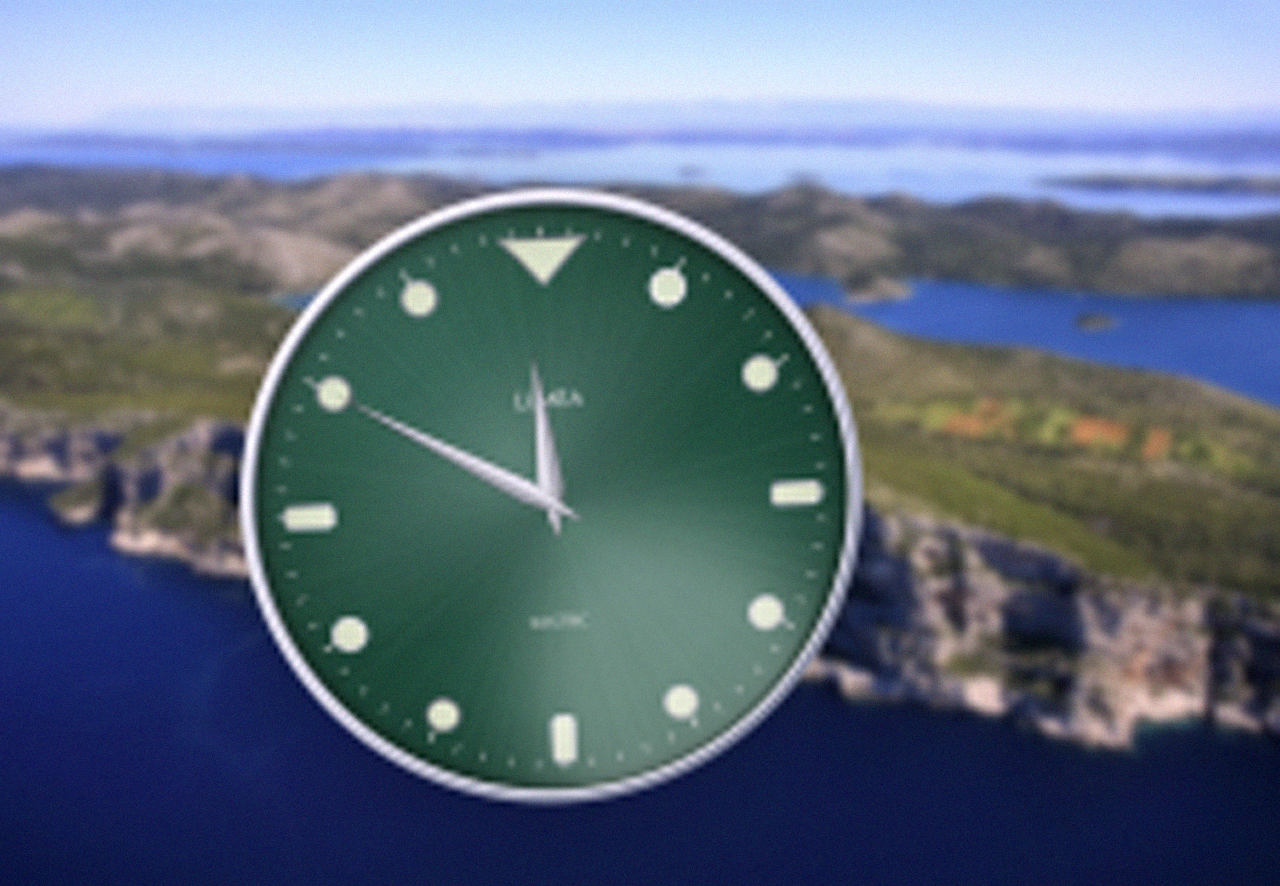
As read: h=11 m=50
